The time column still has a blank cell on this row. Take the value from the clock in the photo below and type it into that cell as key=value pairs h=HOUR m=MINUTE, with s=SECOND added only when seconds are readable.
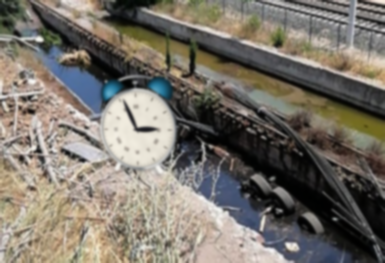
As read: h=2 m=56
